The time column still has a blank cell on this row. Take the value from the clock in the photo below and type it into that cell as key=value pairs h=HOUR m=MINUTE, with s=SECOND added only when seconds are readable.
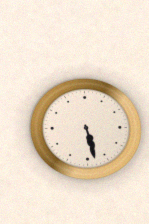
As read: h=5 m=28
